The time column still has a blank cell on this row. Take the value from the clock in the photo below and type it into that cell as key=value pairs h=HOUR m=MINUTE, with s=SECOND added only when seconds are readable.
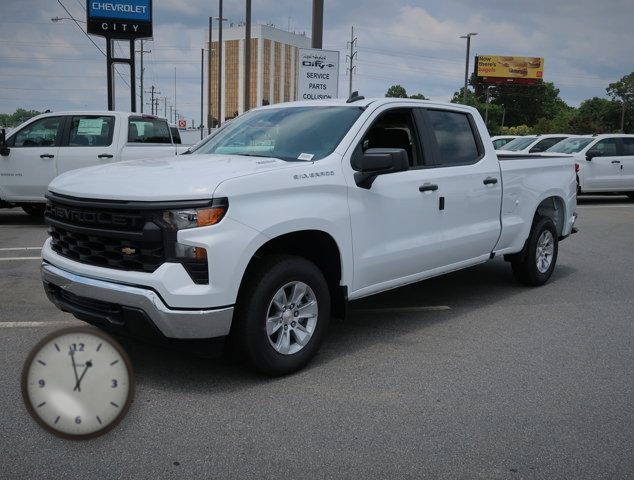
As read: h=12 m=58
